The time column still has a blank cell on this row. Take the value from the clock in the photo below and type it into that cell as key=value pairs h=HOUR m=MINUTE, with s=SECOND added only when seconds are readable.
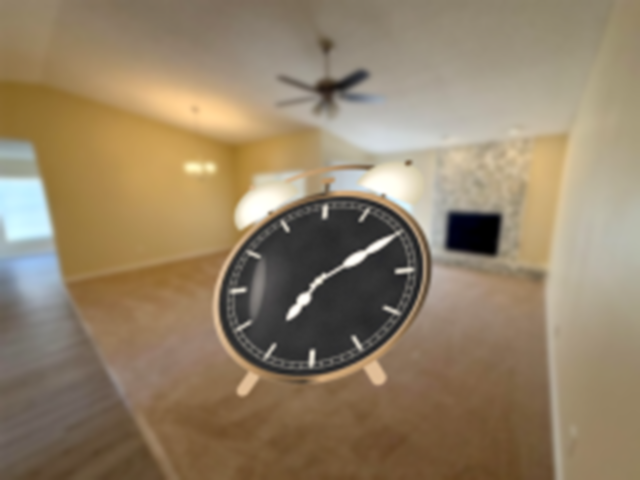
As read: h=7 m=10
